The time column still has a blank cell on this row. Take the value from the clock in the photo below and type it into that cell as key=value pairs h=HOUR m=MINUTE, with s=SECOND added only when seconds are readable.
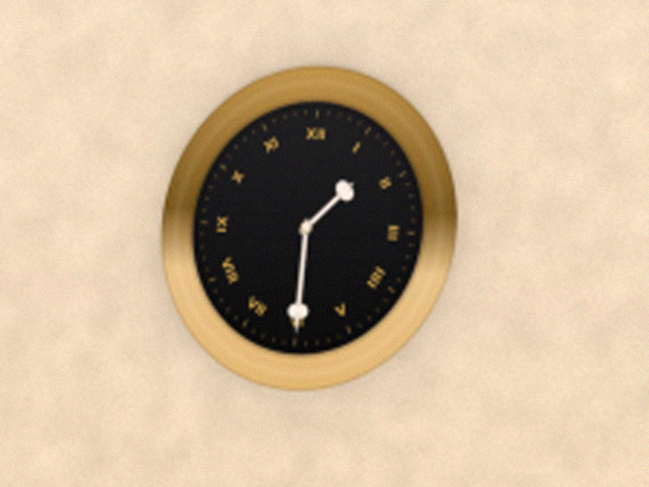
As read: h=1 m=30
